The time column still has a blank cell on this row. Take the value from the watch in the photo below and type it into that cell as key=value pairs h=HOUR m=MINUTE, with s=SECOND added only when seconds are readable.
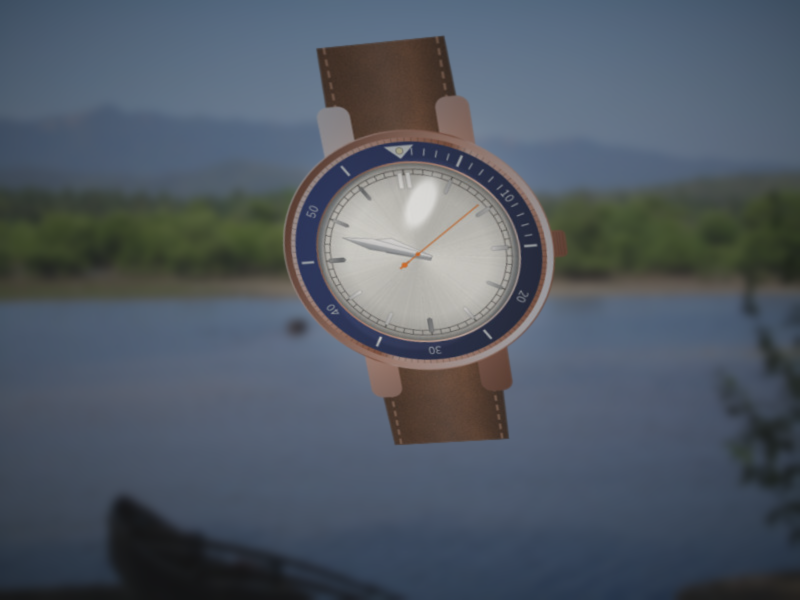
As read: h=9 m=48 s=9
